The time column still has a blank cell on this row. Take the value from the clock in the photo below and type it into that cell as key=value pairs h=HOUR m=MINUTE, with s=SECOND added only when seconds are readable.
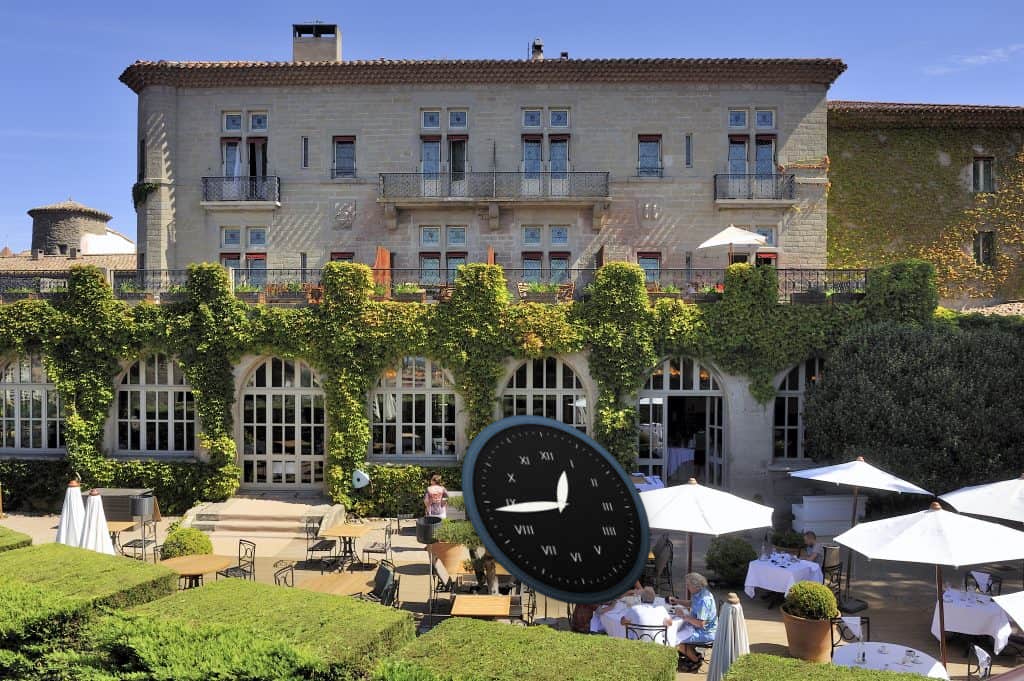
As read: h=12 m=44
